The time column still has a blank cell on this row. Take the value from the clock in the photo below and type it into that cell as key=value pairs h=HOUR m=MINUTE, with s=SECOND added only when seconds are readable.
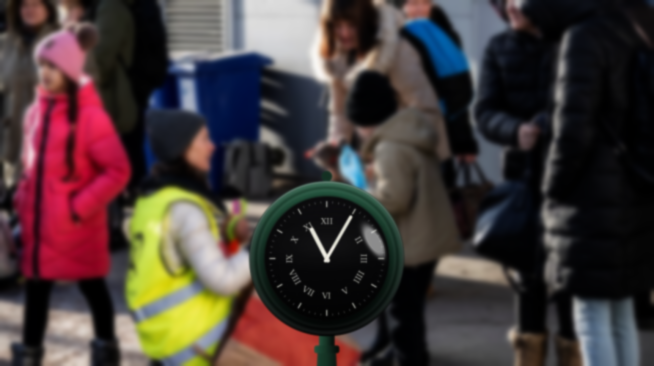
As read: h=11 m=5
